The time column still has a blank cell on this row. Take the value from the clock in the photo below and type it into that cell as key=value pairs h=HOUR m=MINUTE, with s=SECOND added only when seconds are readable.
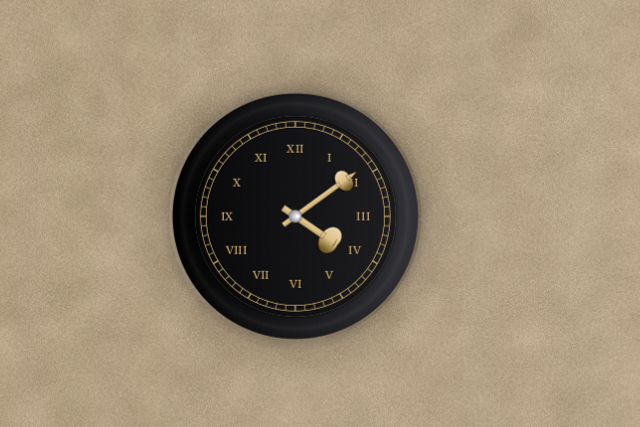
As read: h=4 m=9
